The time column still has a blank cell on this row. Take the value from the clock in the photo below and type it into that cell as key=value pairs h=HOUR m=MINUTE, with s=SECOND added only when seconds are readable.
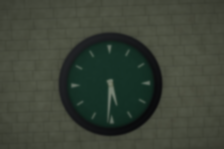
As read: h=5 m=31
